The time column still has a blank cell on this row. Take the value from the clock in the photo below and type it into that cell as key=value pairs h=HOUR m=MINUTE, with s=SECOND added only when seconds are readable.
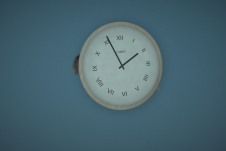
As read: h=1 m=56
